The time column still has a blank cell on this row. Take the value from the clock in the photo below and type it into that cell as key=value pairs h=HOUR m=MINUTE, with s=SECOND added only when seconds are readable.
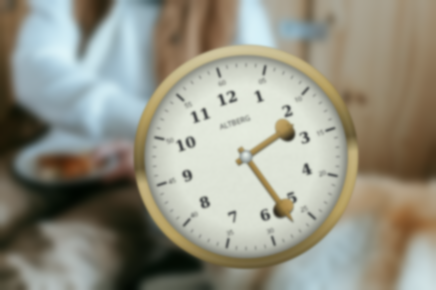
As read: h=2 m=27
